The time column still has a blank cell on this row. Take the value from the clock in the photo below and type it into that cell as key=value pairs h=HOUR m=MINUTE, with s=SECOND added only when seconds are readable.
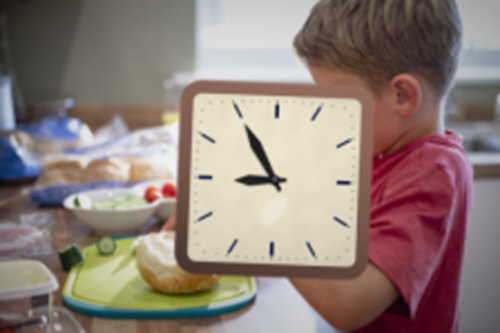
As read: h=8 m=55
